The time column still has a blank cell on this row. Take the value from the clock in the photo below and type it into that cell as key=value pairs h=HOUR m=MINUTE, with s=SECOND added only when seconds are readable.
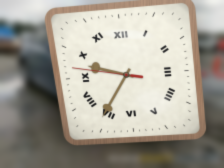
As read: h=9 m=35 s=47
